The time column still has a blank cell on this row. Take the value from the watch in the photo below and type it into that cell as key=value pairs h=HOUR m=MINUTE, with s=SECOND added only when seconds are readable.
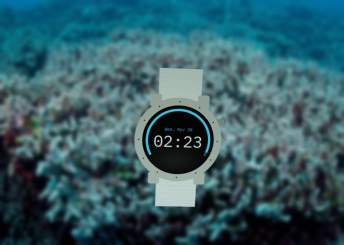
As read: h=2 m=23
